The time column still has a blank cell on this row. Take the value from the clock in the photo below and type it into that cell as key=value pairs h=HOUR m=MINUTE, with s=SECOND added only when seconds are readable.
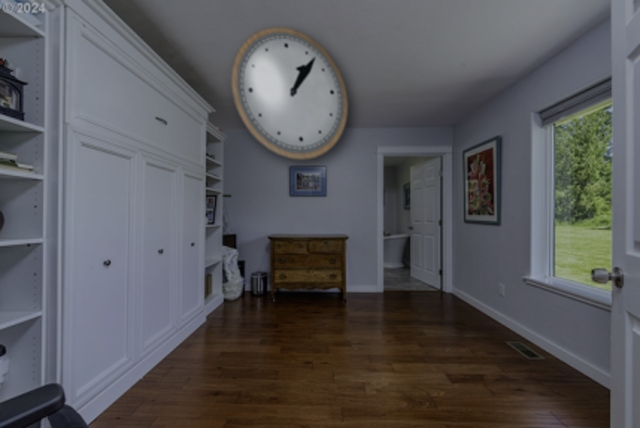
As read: h=1 m=7
